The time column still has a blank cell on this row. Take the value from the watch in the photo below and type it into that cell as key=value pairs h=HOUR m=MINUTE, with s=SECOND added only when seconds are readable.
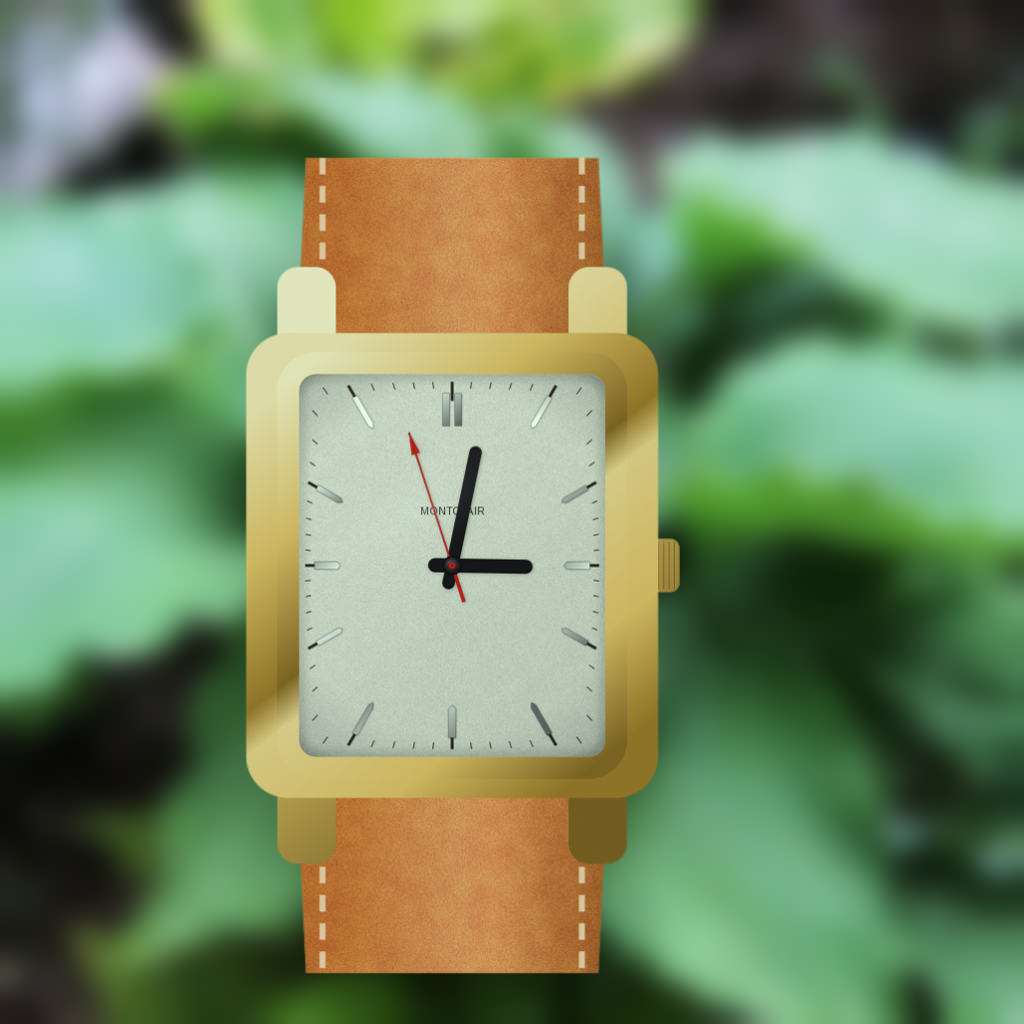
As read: h=3 m=1 s=57
